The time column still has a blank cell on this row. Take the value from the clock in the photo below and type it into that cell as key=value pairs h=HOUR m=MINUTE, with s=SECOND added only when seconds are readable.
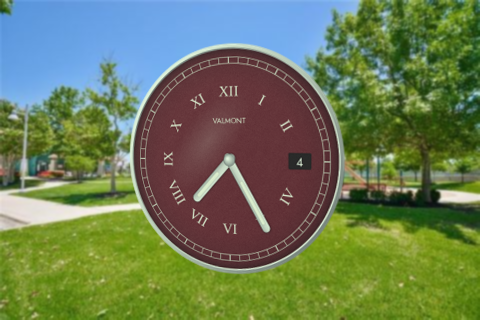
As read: h=7 m=25
